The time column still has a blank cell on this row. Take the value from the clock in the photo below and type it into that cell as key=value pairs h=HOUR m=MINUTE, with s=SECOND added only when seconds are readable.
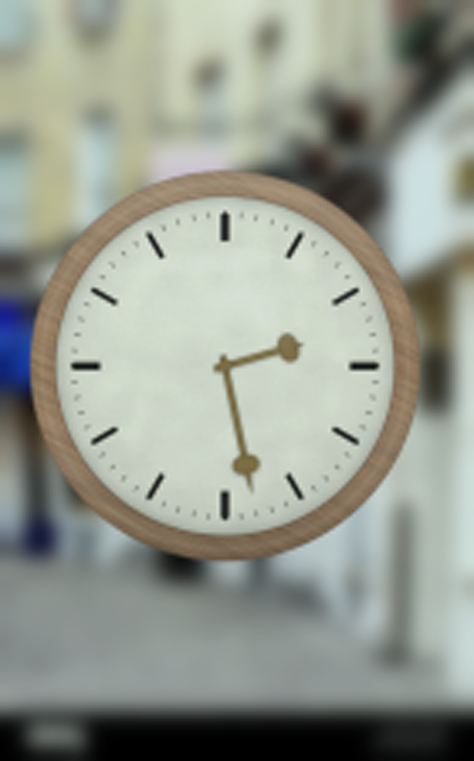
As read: h=2 m=28
